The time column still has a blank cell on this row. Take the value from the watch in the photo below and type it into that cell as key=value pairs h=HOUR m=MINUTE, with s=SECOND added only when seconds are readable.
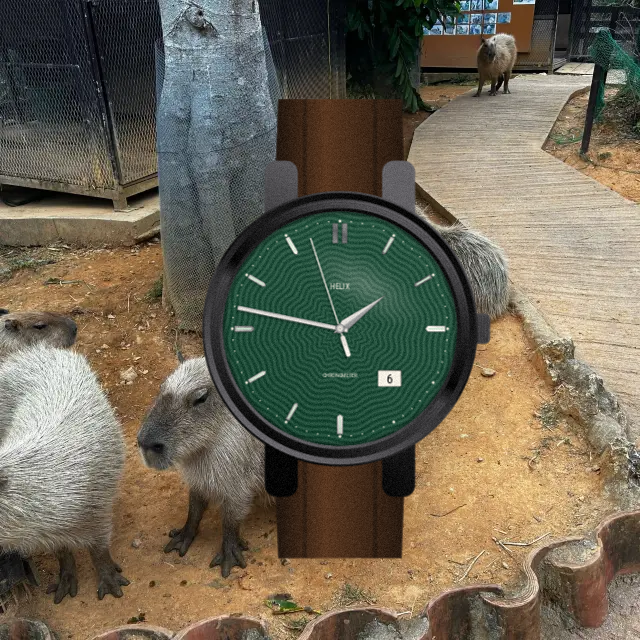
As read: h=1 m=46 s=57
